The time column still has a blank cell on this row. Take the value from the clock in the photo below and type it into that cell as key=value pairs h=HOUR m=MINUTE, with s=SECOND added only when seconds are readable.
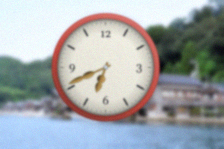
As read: h=6 m=41
